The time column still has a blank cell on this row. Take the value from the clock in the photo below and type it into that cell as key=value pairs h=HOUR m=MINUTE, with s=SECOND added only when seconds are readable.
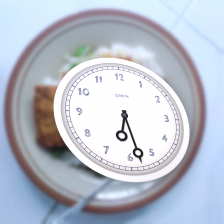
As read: h=6 m=28
